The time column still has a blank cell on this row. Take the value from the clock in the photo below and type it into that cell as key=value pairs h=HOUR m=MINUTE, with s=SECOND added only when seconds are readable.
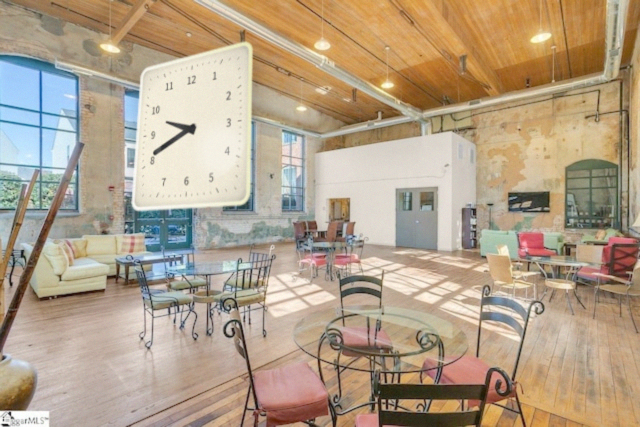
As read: h=9 m=41
